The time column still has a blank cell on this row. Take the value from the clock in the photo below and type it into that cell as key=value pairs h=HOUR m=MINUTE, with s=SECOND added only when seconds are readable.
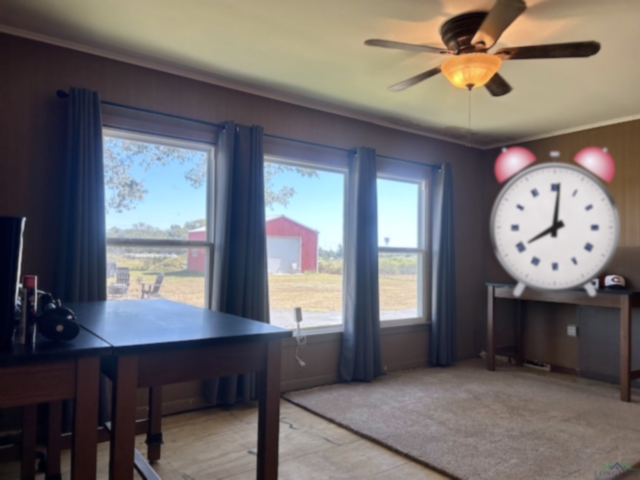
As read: h=8 m=1
